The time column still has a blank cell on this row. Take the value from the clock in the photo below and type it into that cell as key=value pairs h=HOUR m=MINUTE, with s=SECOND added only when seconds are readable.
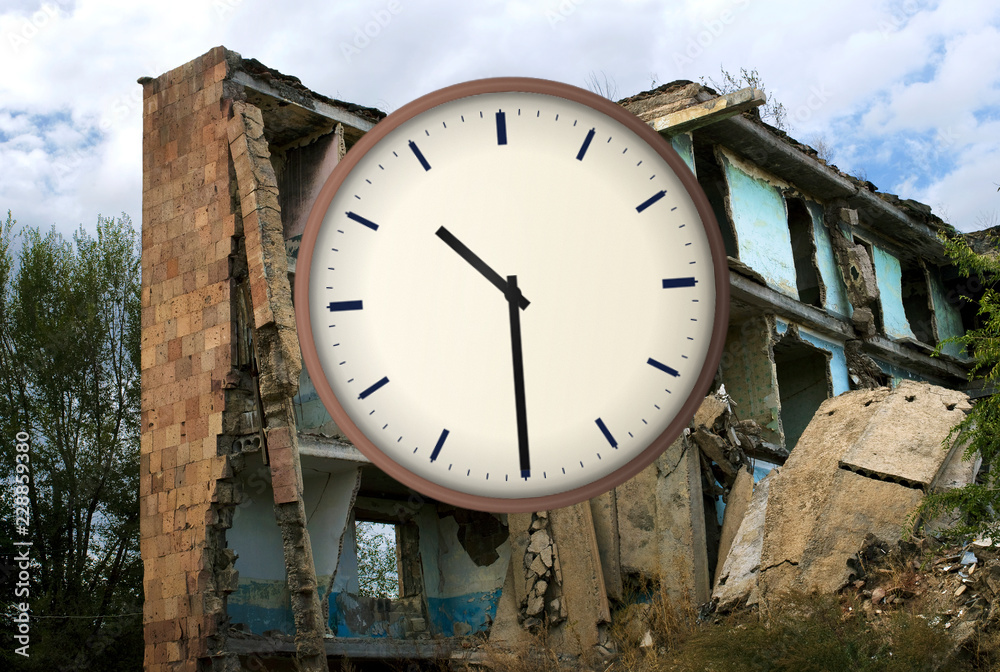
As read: h=10 m=30
